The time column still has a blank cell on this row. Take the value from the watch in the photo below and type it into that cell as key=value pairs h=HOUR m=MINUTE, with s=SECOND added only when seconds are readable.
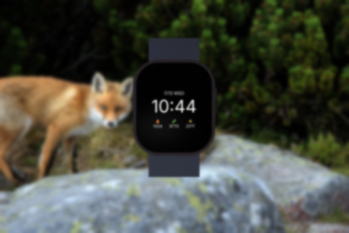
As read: h=10 m=44
